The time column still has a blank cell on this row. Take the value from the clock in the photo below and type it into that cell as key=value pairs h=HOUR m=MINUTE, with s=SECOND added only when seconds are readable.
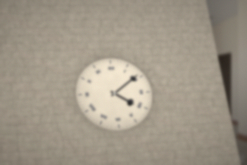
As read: h=4 m=9
